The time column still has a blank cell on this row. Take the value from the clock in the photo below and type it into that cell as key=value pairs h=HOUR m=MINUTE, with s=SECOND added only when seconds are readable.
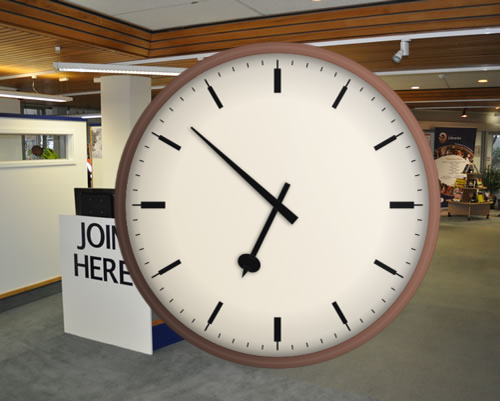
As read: h=6 m=52
